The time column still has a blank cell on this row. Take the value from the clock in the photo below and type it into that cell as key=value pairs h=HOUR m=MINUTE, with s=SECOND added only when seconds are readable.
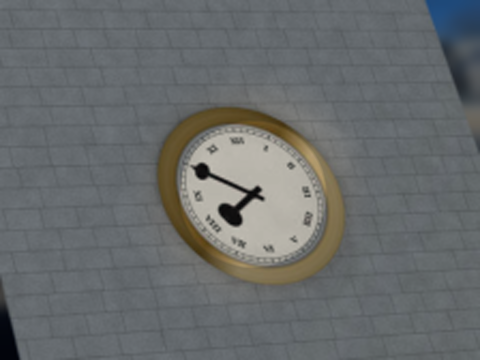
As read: h=7 m=50
